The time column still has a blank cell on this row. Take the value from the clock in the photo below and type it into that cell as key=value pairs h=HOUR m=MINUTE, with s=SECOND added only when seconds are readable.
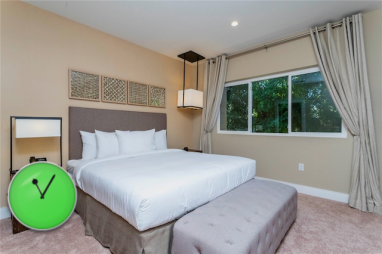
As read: h=11 m=5
